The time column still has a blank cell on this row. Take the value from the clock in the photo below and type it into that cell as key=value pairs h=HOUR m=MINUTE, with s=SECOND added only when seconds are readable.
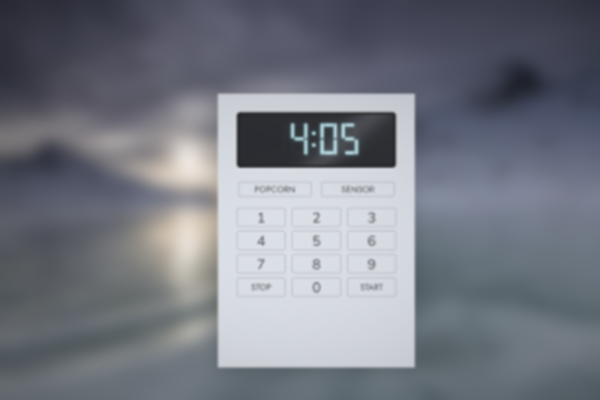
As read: h=4 m=5
